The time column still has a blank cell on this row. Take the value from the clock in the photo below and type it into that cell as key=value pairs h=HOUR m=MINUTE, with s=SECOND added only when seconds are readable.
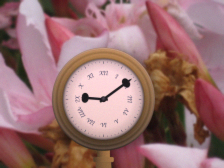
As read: h=9 m=9
